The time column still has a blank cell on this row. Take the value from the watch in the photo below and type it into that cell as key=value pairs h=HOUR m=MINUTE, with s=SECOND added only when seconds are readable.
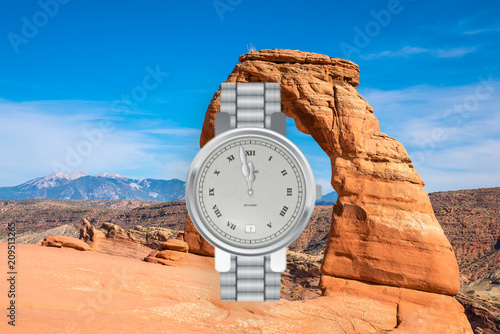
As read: h=11 m=58
